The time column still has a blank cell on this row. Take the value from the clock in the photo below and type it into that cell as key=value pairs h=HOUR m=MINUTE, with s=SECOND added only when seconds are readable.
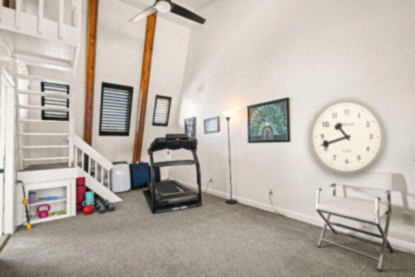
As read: h=10 m=42
